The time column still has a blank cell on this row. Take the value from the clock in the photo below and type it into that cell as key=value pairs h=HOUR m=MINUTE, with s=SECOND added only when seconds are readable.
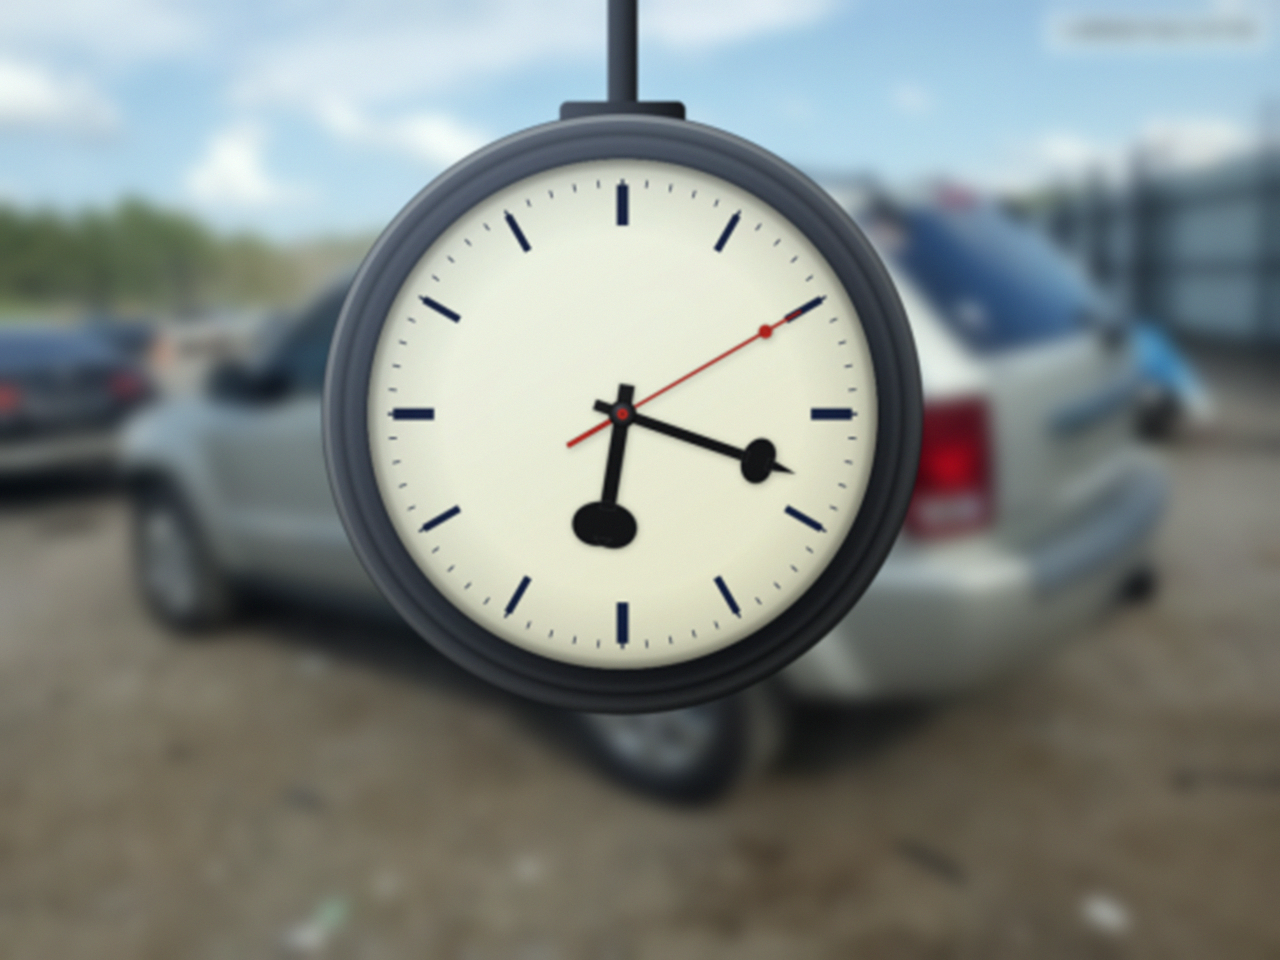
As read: h=6 m=18 s=10
